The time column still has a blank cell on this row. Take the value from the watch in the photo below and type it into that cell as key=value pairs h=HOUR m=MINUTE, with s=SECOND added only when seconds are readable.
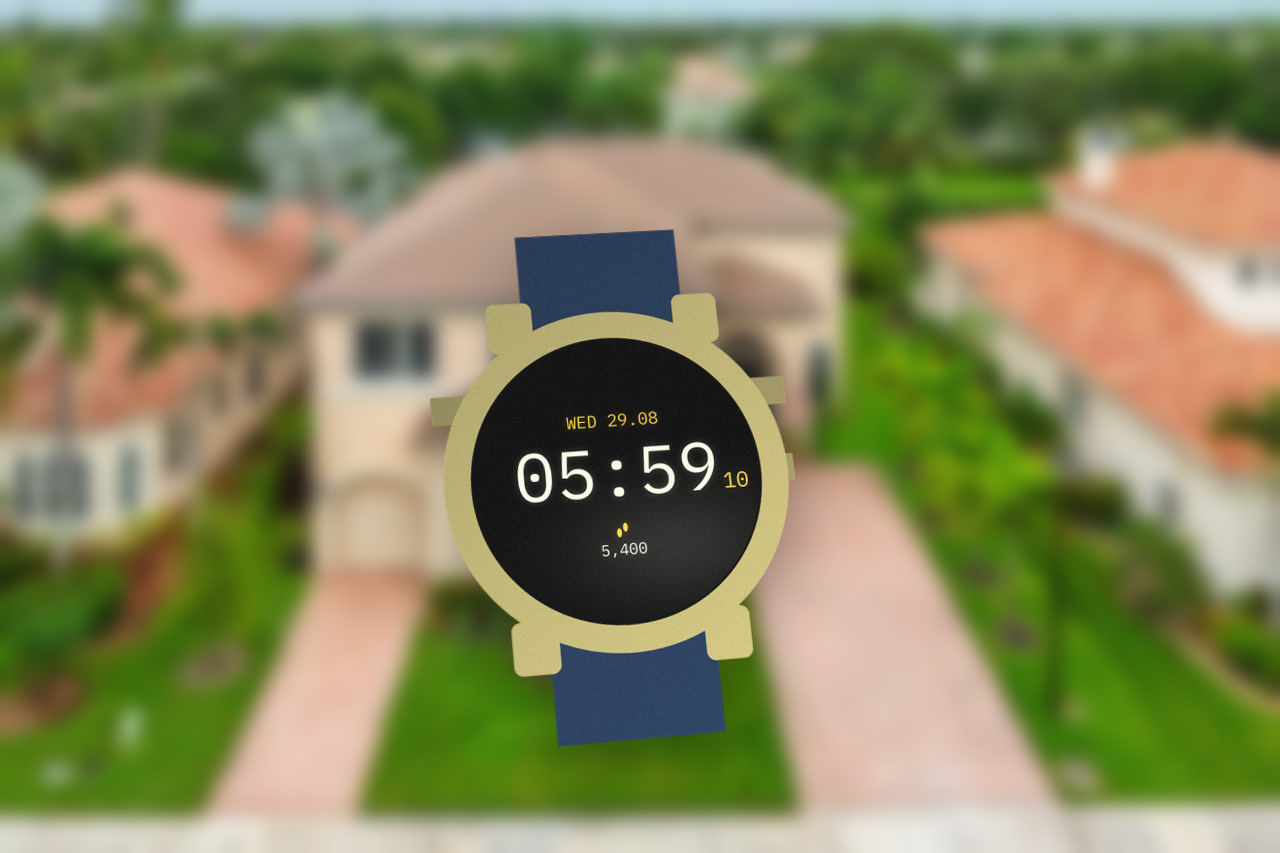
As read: h=5 m=59 s=10
